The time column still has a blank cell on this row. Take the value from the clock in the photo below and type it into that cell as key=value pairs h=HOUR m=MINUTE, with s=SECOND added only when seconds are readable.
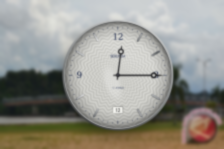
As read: h=12 m=15
